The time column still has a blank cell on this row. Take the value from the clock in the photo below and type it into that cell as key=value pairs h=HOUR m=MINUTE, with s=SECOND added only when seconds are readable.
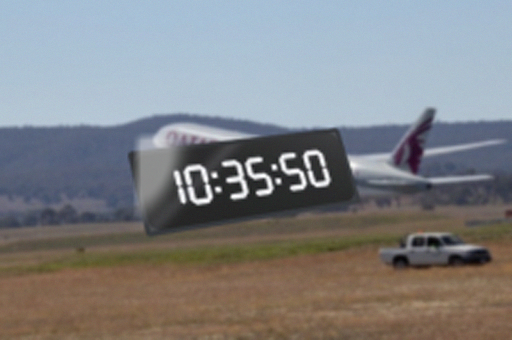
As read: h=10 m=35 s=50
